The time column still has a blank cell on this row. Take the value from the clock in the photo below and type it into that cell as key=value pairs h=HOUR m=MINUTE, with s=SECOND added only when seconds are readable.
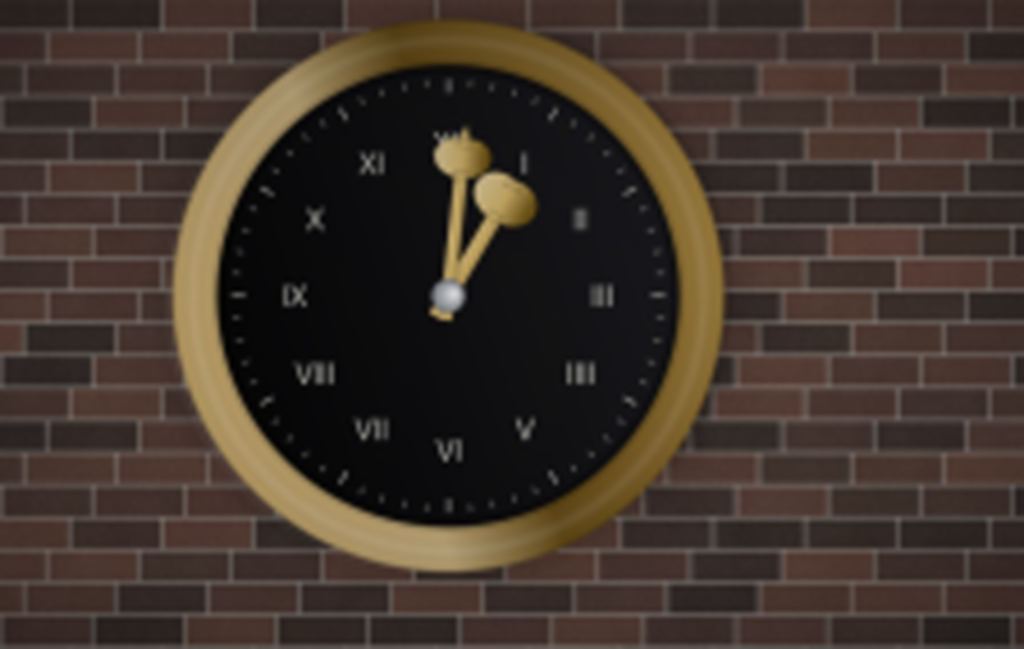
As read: h=1 m=1
